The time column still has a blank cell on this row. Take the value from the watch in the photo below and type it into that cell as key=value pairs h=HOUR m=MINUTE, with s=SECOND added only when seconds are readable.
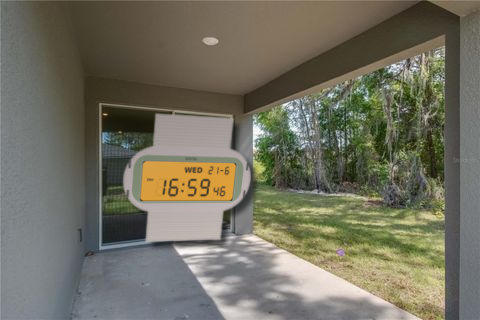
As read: h=16 m=59 s=46
